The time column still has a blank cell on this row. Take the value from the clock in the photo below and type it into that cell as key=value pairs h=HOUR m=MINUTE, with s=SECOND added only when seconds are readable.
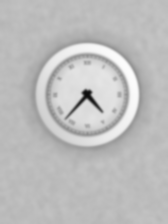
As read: h=4 m=37
